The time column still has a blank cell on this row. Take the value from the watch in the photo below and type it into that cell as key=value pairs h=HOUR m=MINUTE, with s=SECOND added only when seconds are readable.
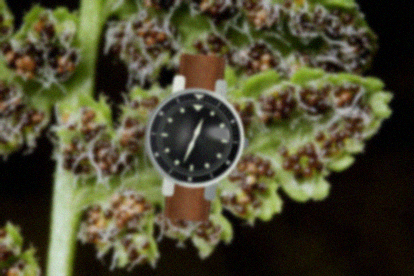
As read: h=12 m=33
